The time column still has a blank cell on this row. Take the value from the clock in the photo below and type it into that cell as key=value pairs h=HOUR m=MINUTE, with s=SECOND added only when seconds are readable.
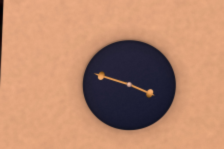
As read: h=3 m=48
